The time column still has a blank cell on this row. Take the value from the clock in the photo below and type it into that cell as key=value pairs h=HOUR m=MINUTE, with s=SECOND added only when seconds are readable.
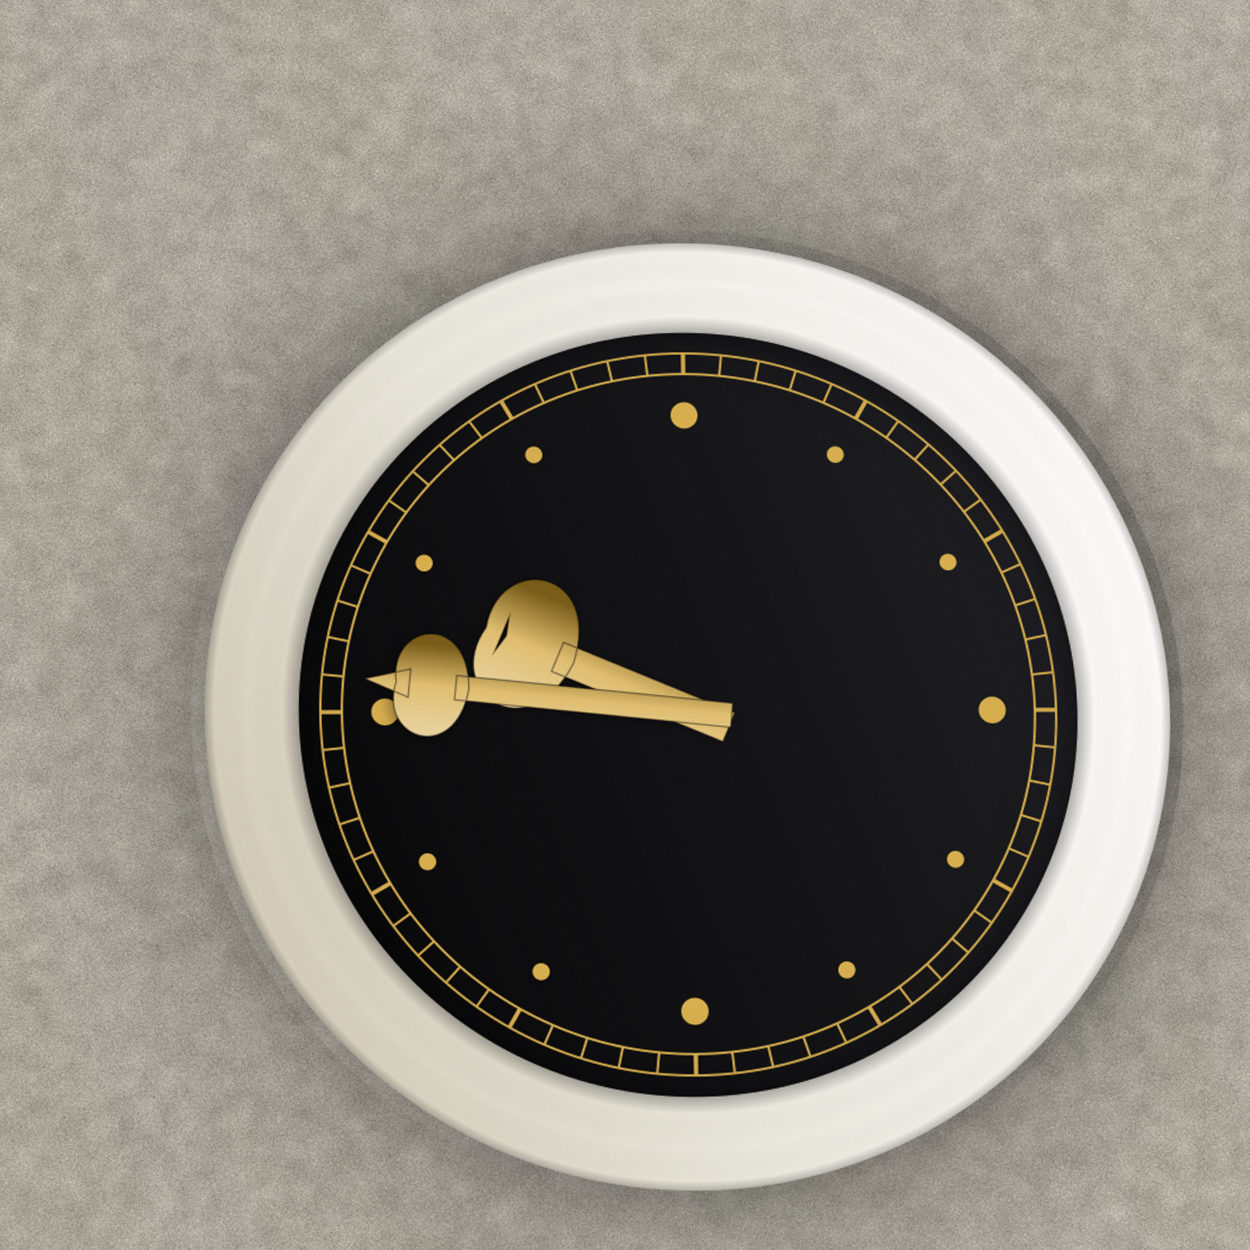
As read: h=9 m=46
